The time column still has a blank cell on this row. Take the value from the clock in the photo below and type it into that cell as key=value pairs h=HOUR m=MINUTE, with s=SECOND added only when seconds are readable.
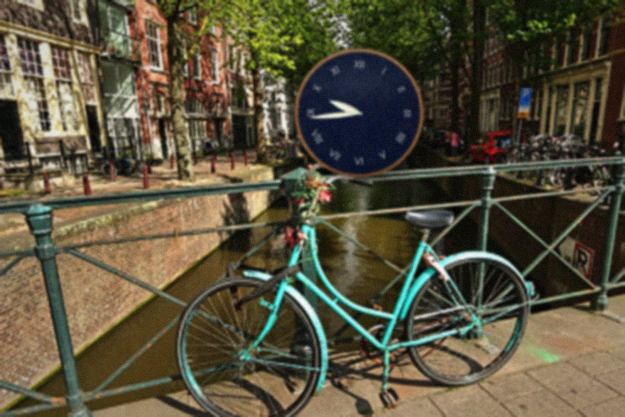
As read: h=9 m=44
